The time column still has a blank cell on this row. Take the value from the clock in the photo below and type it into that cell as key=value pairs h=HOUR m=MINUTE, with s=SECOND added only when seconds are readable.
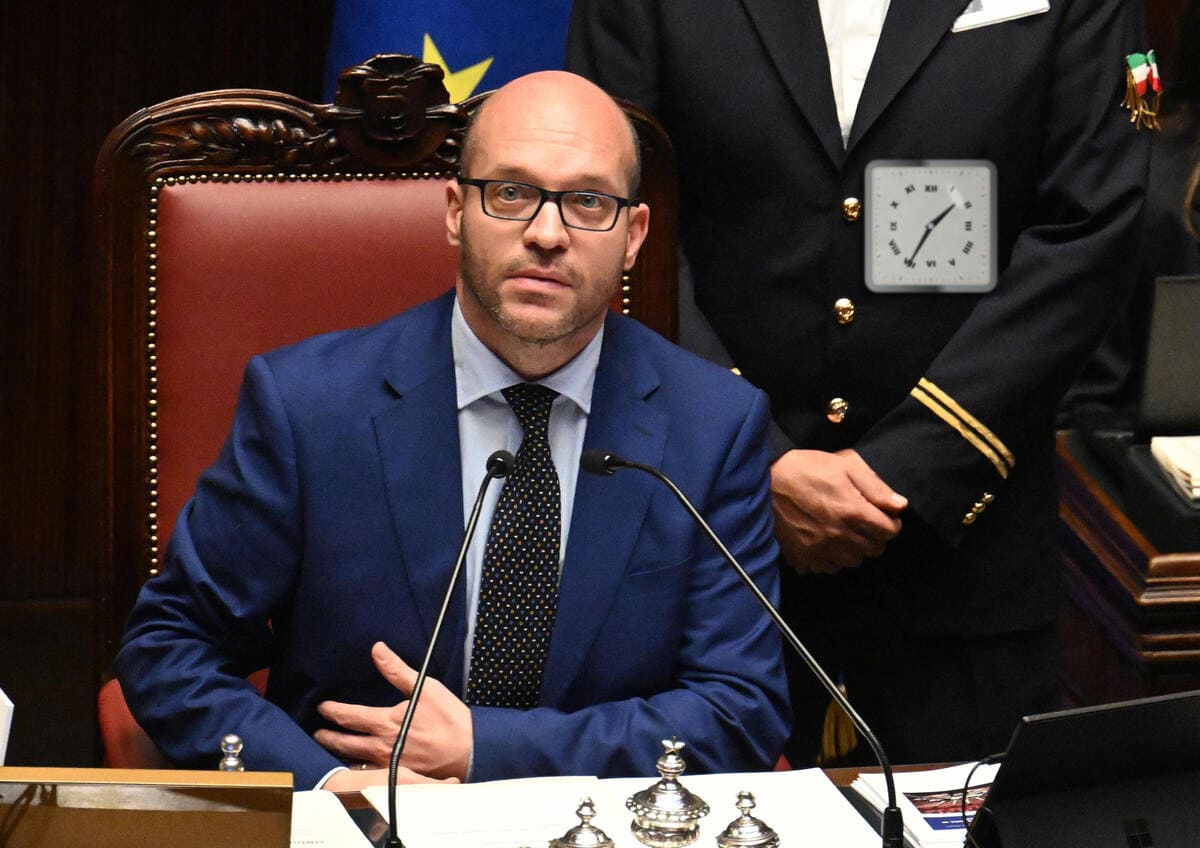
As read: h=1 m=35
